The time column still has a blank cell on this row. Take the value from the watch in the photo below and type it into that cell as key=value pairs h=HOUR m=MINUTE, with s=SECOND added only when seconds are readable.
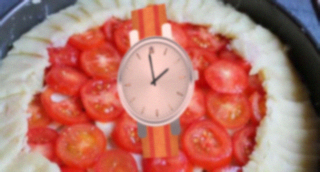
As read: h=1 m=59
